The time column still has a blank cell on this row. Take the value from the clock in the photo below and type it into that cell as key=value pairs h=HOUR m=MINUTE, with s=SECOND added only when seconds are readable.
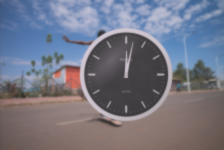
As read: h=12 m=2
